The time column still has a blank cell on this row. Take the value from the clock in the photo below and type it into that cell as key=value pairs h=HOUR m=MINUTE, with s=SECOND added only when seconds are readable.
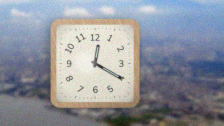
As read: h=12 m=20
